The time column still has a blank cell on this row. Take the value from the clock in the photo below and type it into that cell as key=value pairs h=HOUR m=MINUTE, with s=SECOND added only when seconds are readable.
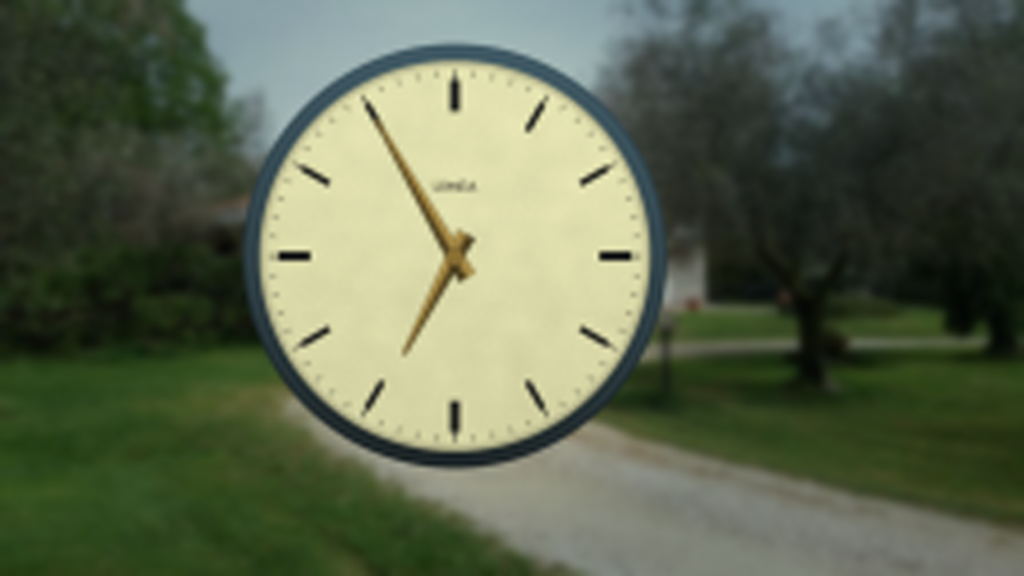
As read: h=6 m=55
